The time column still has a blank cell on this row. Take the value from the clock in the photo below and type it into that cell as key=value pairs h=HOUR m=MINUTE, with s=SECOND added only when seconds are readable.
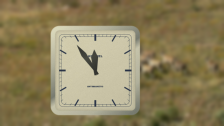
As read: h=11 m=54
